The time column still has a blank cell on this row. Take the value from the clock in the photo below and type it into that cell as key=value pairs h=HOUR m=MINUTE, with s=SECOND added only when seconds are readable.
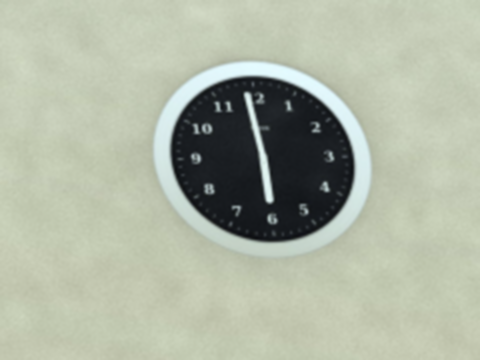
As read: h=5 m=59
